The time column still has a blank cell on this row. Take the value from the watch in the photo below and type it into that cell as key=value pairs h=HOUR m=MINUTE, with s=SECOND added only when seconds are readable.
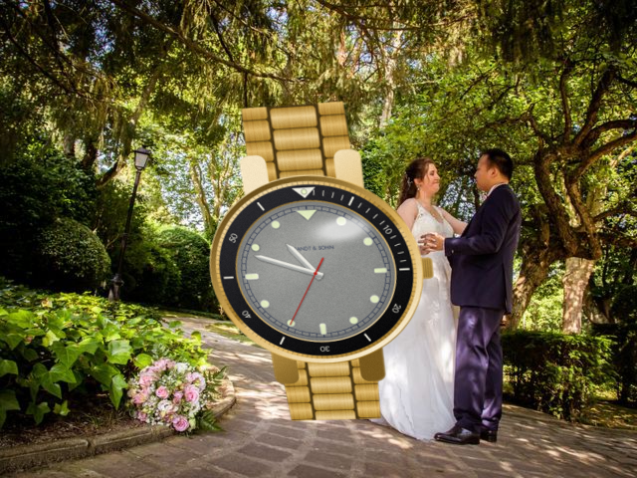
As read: h=10 m=48 s=35
